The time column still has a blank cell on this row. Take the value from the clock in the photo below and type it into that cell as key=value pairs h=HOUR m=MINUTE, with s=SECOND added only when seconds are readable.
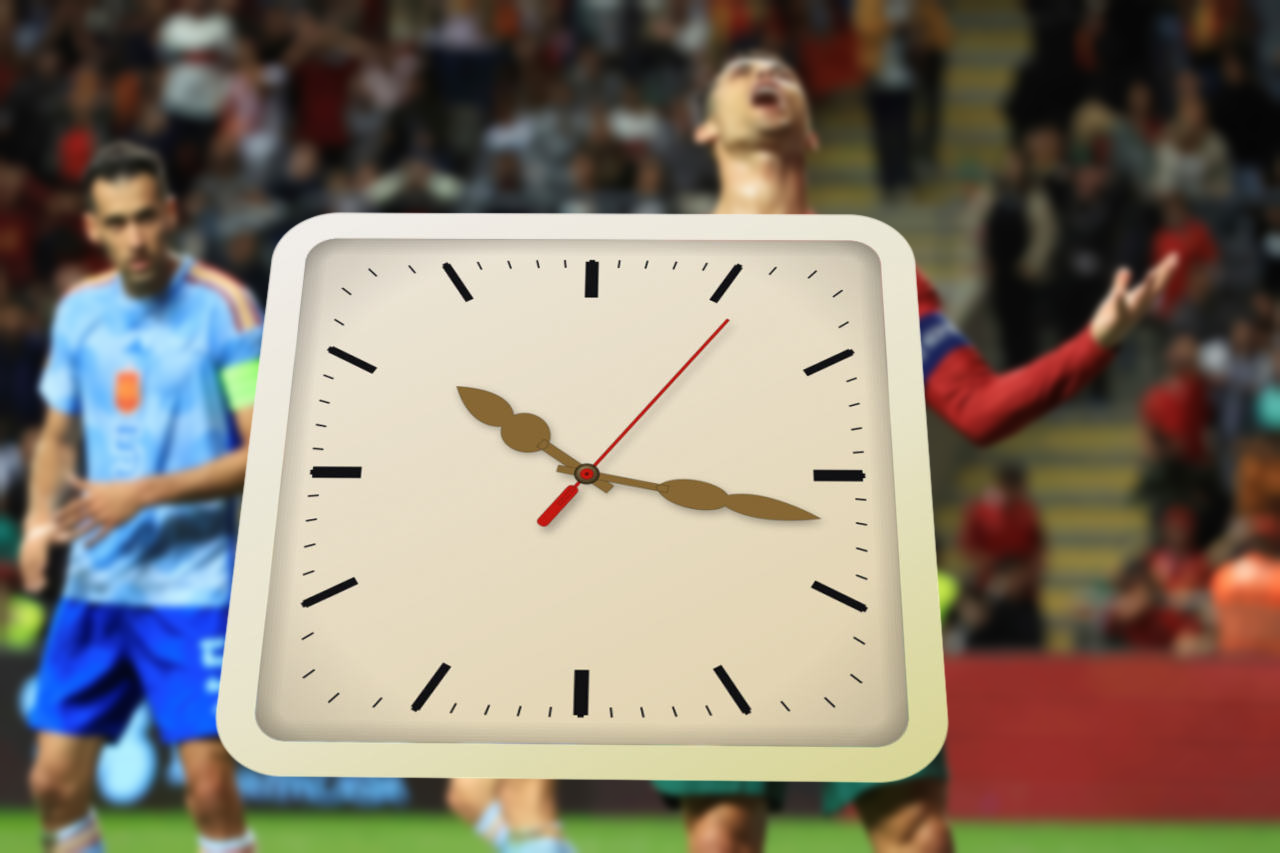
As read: h=10 m=17 s=6
